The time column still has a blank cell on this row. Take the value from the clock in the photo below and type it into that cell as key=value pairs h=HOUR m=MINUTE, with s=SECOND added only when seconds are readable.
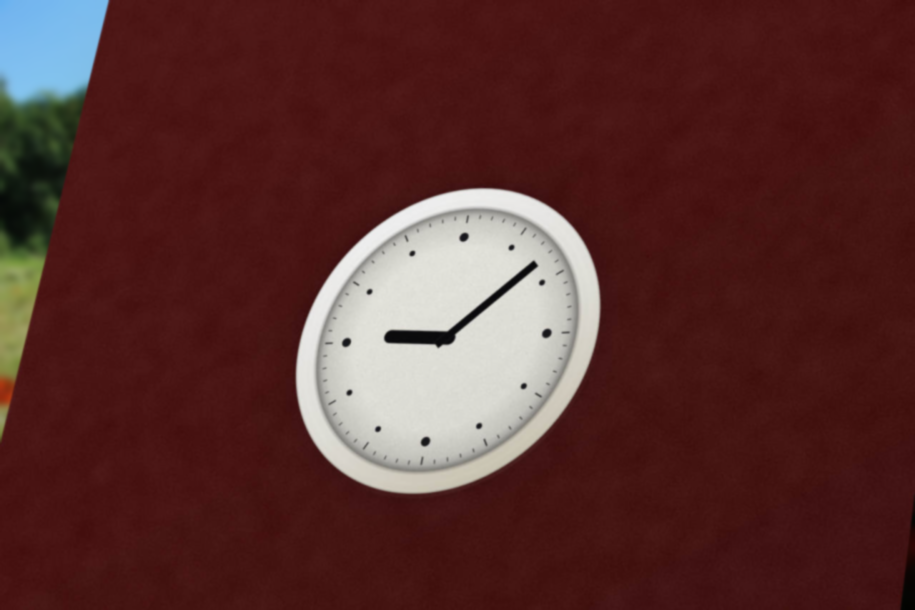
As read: h=9 m=8
